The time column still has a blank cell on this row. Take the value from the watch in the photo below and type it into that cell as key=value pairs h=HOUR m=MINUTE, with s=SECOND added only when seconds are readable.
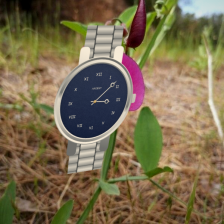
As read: h=3 m=8
